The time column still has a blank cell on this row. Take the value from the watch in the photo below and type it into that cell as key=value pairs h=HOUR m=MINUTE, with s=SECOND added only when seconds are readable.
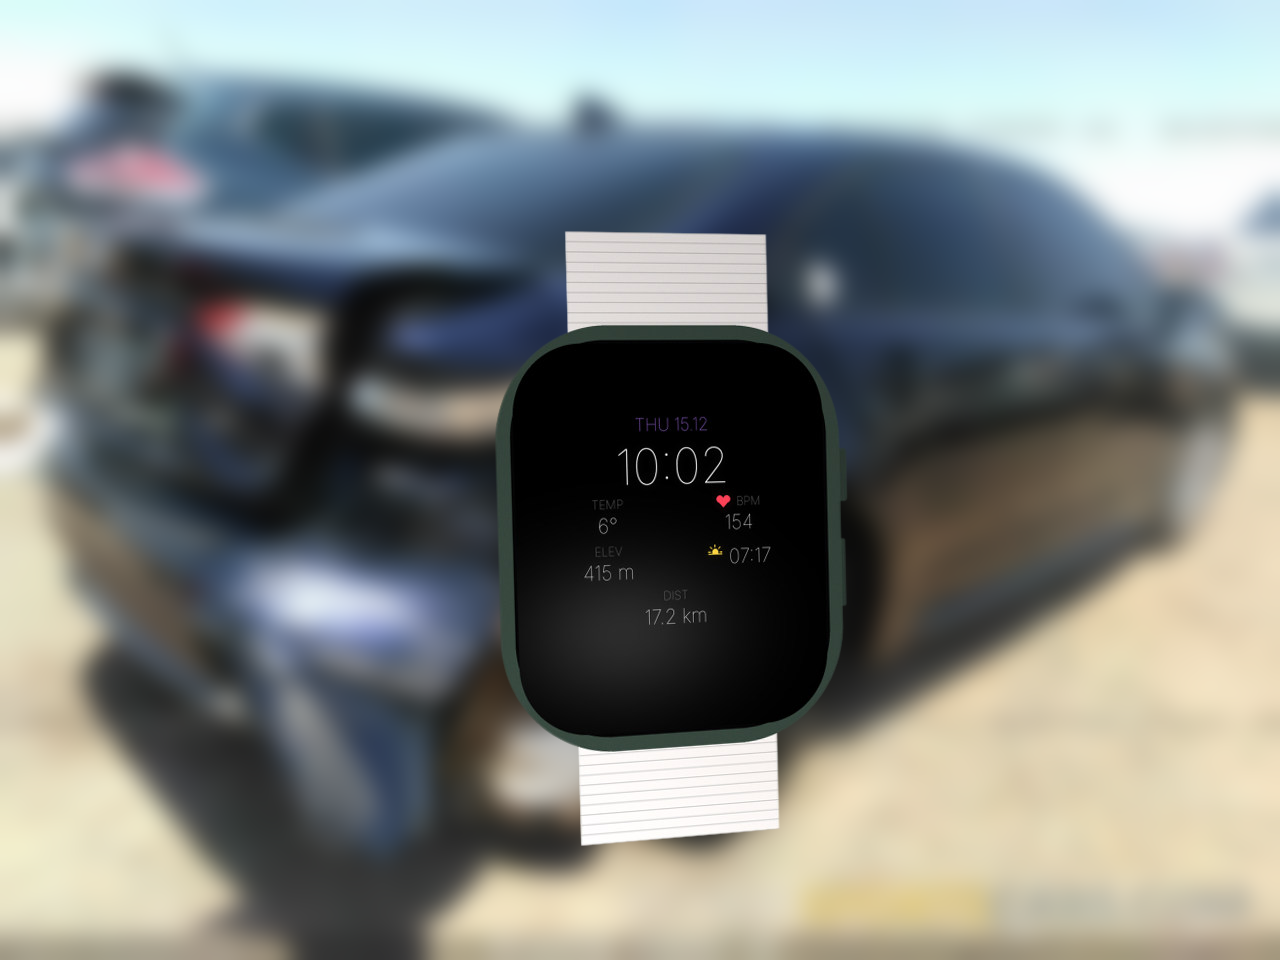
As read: h=10 m=2
